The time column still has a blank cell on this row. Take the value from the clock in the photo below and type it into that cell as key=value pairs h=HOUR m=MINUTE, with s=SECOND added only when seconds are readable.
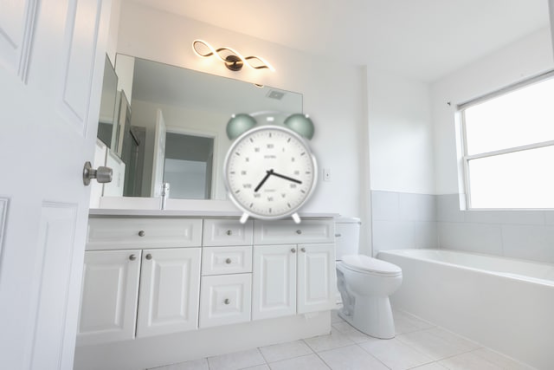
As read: h=7 m=18
